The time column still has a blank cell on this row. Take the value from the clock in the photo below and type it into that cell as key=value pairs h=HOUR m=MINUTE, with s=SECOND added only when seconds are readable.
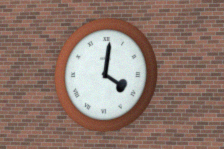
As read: h=4 m=1
